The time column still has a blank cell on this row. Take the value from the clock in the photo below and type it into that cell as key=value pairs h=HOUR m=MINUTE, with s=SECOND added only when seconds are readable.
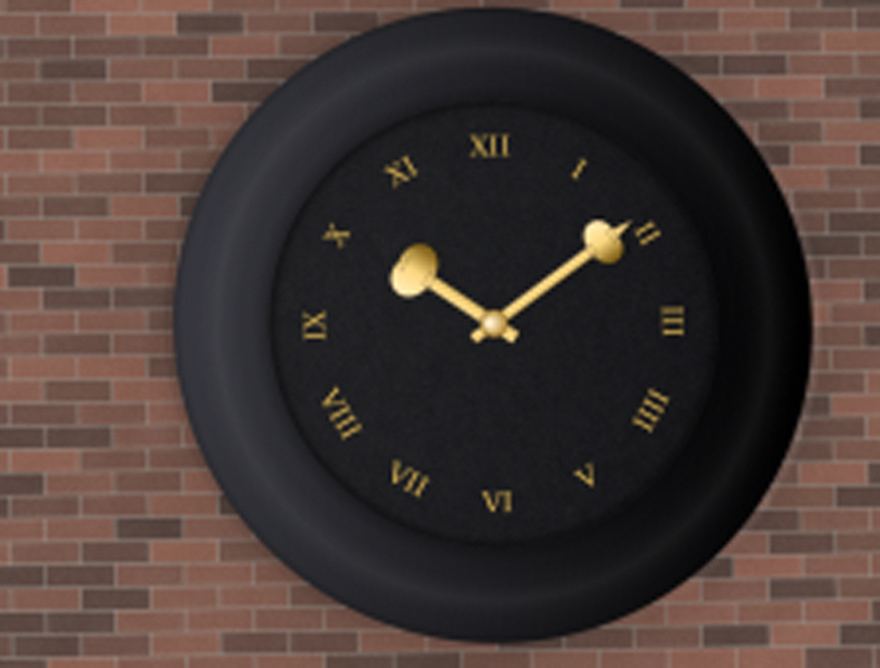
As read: h=10 m=9
